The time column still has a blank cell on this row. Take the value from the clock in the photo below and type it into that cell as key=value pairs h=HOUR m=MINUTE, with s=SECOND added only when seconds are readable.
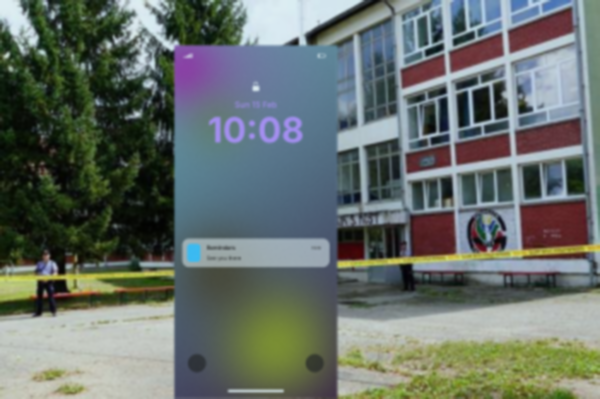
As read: h=10 m=8
